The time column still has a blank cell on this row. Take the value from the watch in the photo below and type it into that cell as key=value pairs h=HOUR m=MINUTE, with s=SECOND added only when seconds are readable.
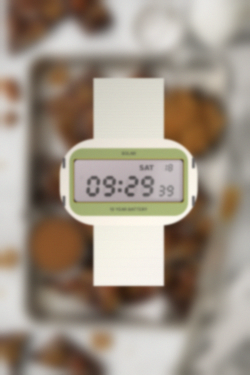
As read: h=9 m=29 s=39
